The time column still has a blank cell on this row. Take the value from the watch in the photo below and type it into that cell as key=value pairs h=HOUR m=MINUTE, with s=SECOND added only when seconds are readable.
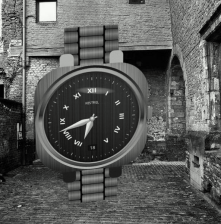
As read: h=6 m=42
